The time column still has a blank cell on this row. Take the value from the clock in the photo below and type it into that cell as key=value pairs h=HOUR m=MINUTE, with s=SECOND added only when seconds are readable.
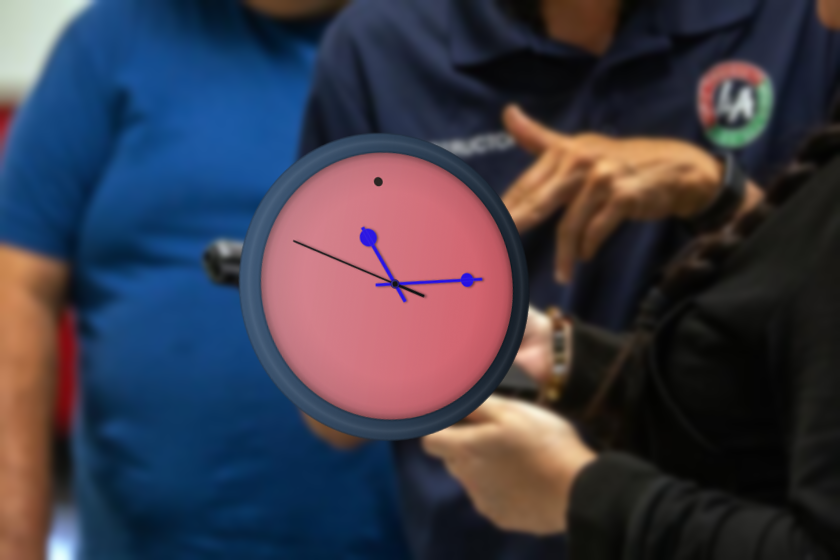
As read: h=11 m=15 s=50
